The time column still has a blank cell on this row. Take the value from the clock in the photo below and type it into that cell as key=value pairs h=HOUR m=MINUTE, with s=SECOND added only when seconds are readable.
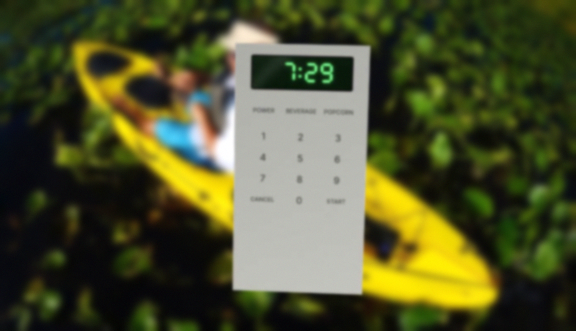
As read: h=7 m=29
